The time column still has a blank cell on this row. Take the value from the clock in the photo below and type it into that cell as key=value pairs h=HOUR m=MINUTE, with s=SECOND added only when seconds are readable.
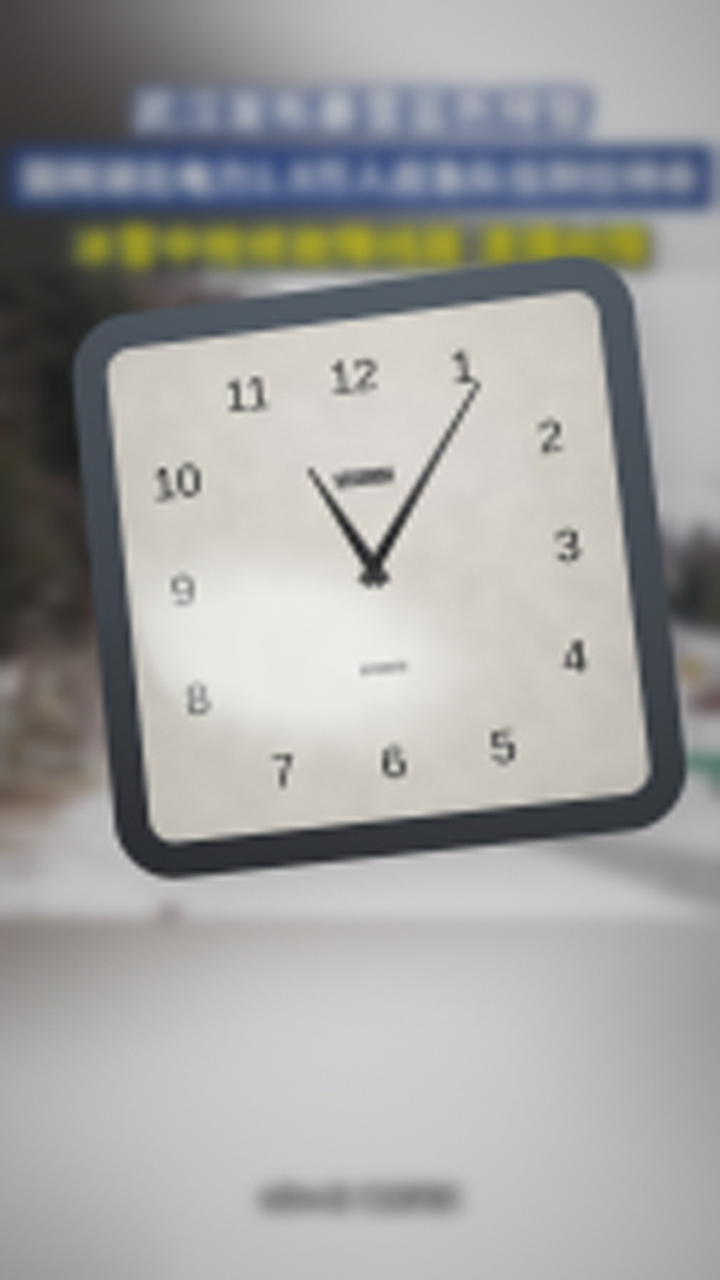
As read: h=11 m=6
